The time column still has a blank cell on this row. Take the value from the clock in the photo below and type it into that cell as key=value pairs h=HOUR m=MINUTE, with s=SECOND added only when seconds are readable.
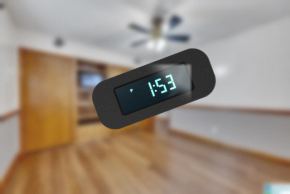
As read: h=1 m=53
